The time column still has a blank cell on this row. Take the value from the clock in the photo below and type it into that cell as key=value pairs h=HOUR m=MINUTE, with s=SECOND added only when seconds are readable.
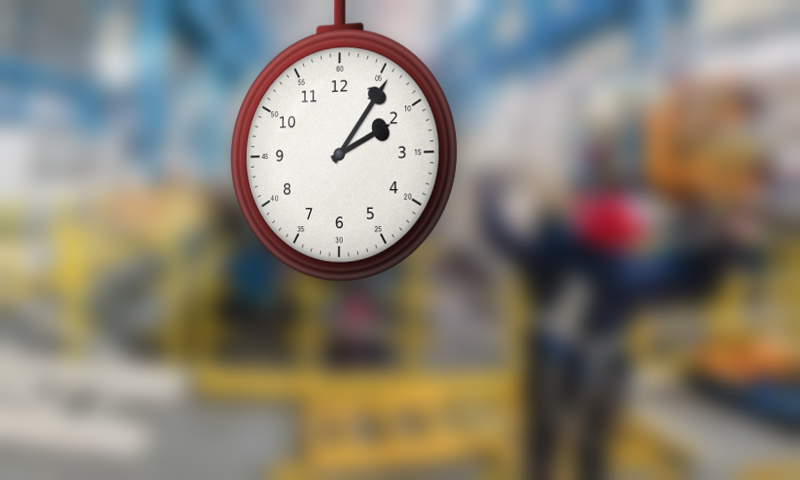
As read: h=2 m=6
